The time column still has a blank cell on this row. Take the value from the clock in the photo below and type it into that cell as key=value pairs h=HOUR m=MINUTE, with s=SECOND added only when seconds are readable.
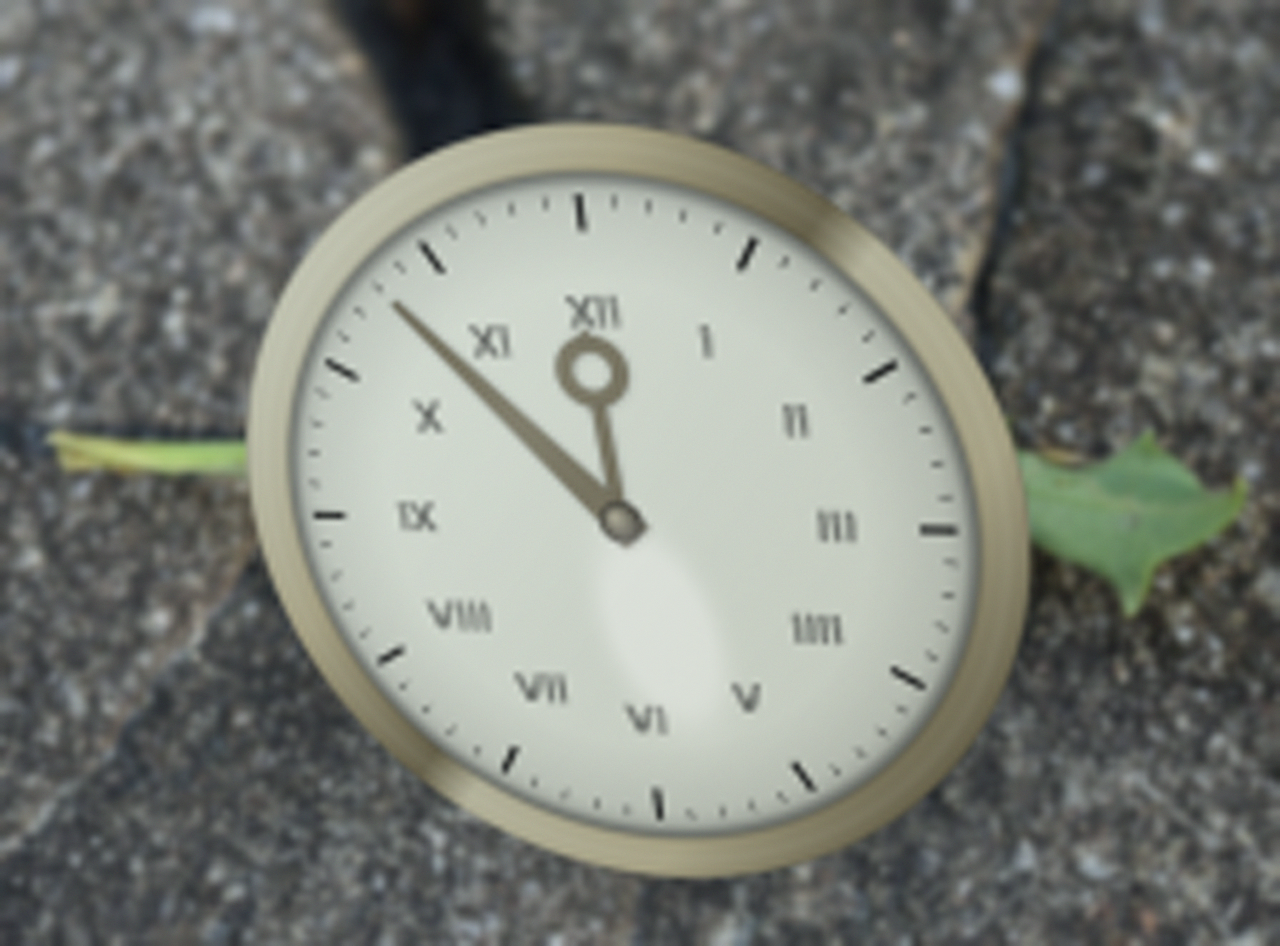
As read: h=11 m=53
